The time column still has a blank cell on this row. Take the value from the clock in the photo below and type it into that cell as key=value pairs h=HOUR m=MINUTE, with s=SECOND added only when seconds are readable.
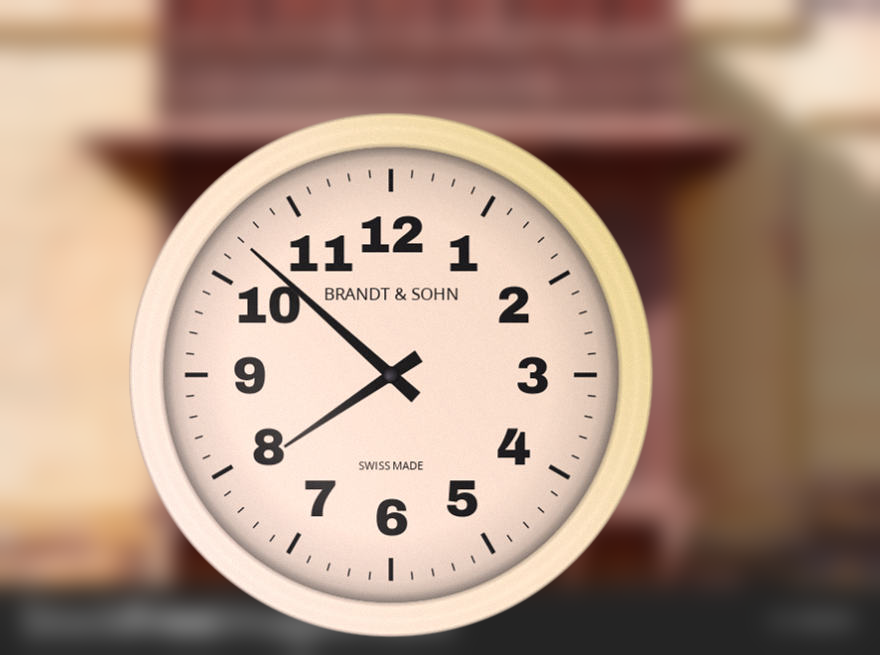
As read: h=7 m=52
